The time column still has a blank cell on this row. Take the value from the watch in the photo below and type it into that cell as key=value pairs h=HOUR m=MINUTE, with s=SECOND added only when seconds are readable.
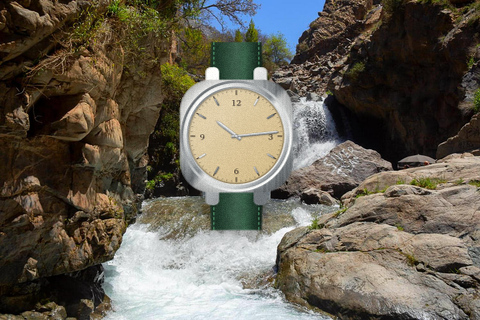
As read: h=10 m=14
